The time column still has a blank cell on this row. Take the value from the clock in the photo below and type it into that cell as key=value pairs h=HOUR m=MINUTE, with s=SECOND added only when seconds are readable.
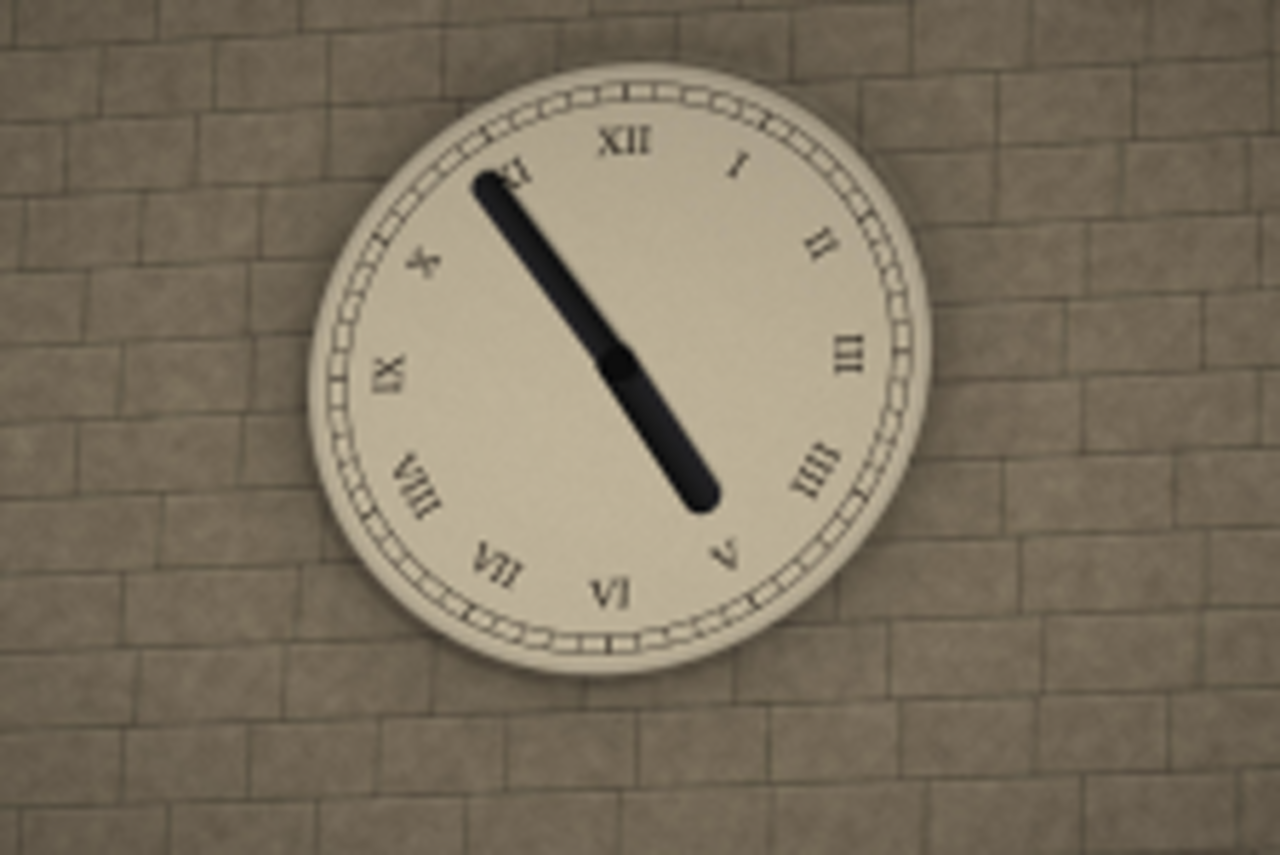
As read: h=4 m=54
